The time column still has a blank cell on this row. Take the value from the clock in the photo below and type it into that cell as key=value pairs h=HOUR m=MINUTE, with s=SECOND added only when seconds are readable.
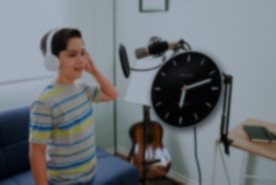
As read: h=6 m=12
